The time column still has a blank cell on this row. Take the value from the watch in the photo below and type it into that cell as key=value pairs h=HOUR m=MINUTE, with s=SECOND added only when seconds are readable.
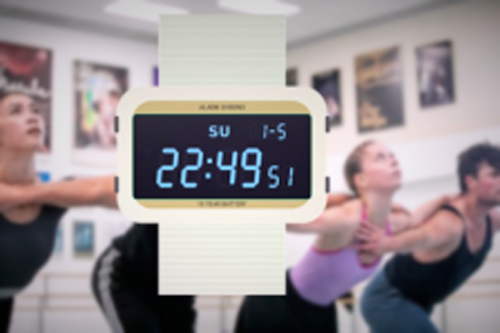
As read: h=22 m=49 s=51
